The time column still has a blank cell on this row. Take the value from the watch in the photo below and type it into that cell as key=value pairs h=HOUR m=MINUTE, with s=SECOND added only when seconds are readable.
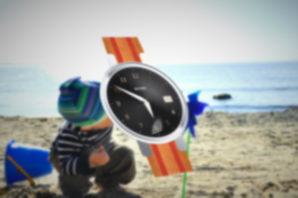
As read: h=5 m=51
